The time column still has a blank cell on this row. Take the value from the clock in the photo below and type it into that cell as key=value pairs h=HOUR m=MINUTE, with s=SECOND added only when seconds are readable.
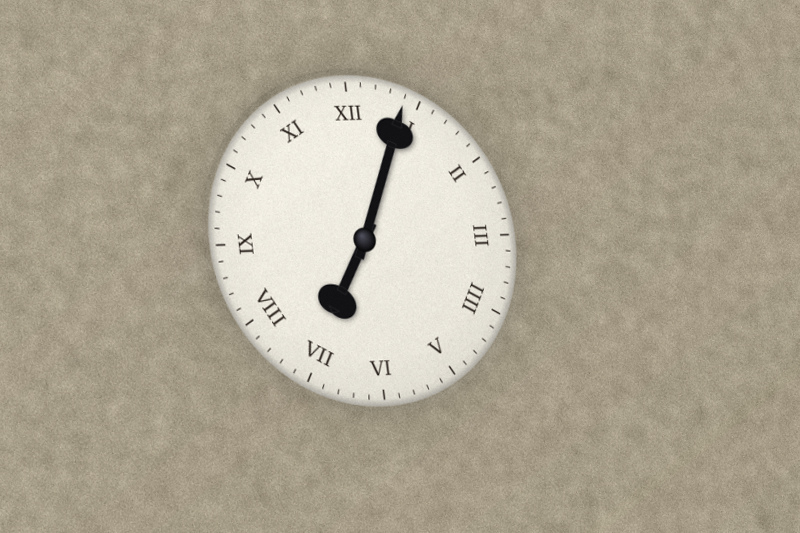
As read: h=7 m=4
